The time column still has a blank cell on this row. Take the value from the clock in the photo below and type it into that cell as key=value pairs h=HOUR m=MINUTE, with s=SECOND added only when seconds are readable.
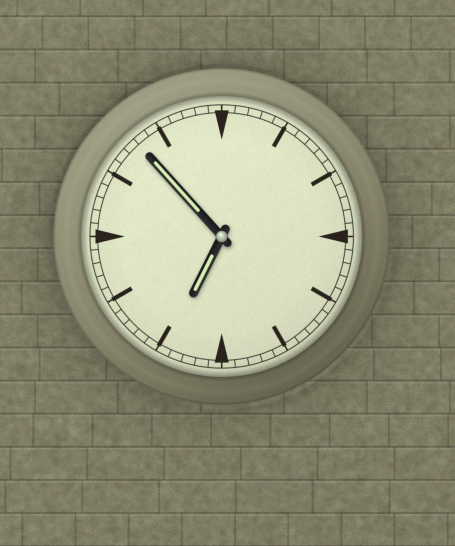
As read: h=6 m=53
